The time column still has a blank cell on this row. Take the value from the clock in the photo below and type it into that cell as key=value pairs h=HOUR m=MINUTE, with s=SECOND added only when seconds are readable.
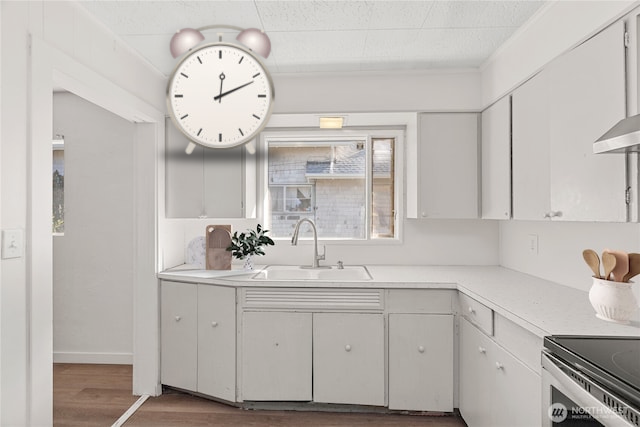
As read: h=12 m=11
